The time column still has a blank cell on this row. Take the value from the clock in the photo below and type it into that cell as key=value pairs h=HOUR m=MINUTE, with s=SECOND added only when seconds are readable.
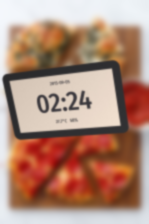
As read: h=2 m=24
